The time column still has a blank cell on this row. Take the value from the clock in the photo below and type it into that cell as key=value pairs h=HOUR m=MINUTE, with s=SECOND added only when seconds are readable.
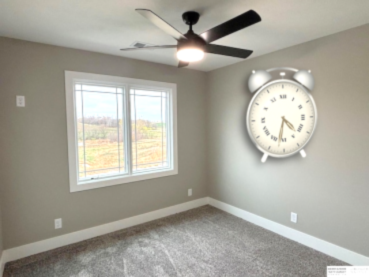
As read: h=4 m=32
